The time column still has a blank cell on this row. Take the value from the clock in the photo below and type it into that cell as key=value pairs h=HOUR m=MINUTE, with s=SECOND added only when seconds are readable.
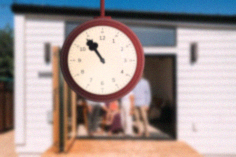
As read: h=10 m=54
